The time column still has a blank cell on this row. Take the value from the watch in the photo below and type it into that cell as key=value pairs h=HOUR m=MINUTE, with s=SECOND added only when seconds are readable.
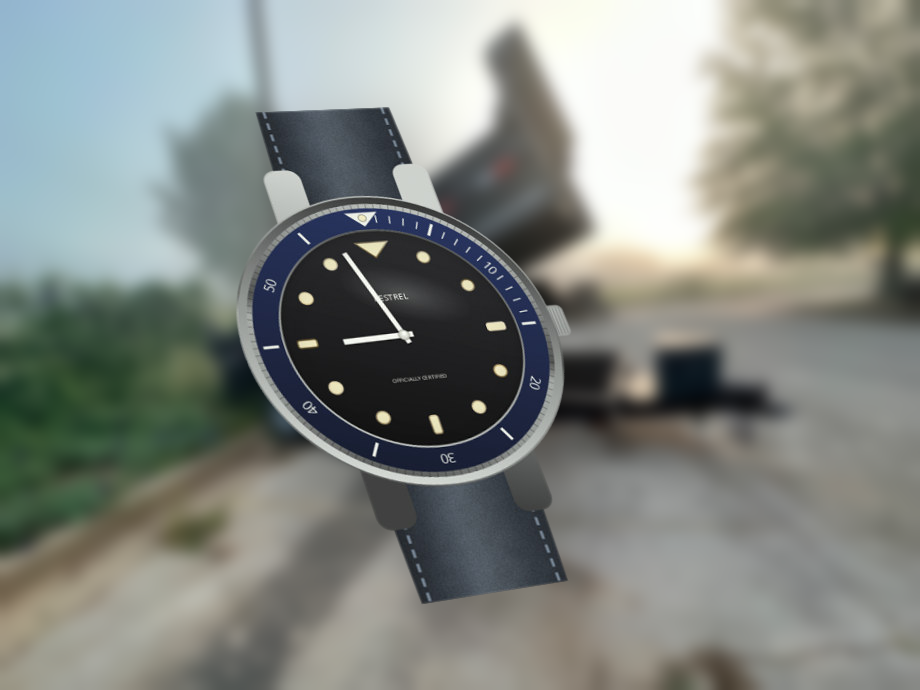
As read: h=8 m=57
